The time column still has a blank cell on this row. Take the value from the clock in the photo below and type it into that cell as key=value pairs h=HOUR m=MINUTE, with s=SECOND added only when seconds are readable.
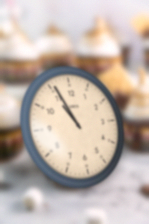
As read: h=10 m=56
